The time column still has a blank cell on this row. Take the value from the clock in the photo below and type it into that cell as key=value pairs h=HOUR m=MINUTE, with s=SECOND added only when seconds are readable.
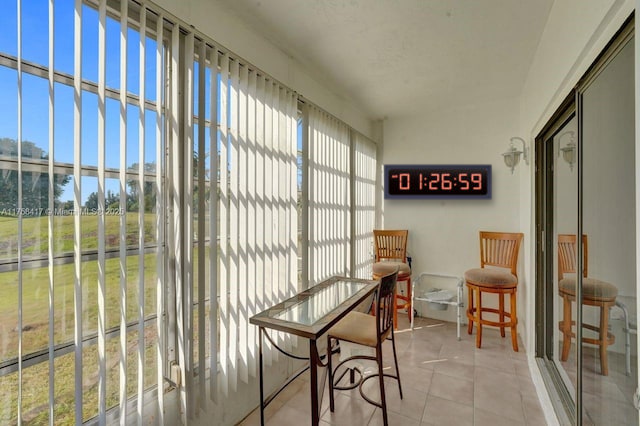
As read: h=1 m=26 s=59
